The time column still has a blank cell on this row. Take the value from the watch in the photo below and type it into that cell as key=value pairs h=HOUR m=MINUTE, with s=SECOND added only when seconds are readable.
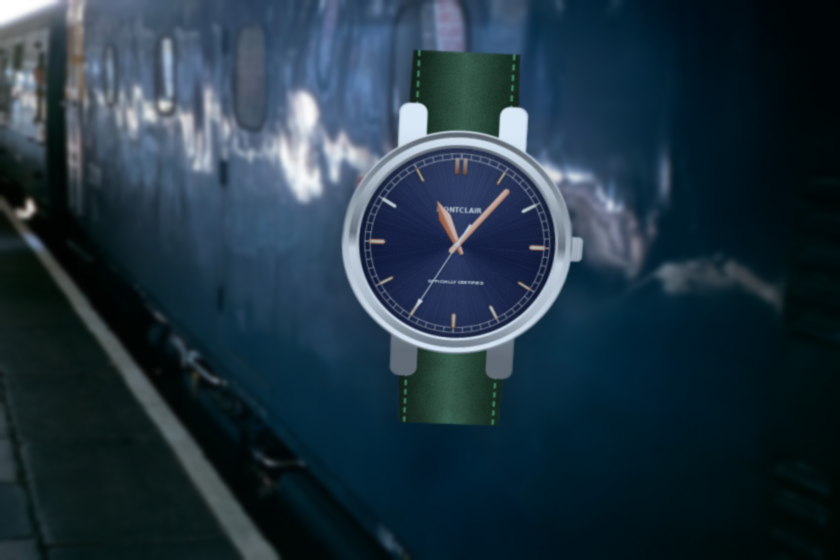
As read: h=11 m=6 s=35
